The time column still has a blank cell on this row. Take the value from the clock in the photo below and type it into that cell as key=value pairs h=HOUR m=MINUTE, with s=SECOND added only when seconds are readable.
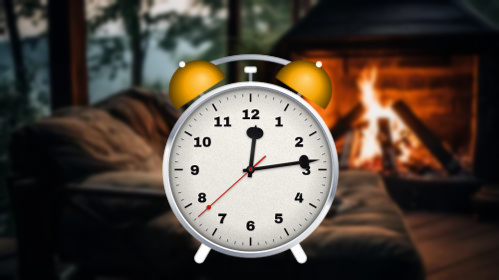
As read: h=12 m=13 s=38
